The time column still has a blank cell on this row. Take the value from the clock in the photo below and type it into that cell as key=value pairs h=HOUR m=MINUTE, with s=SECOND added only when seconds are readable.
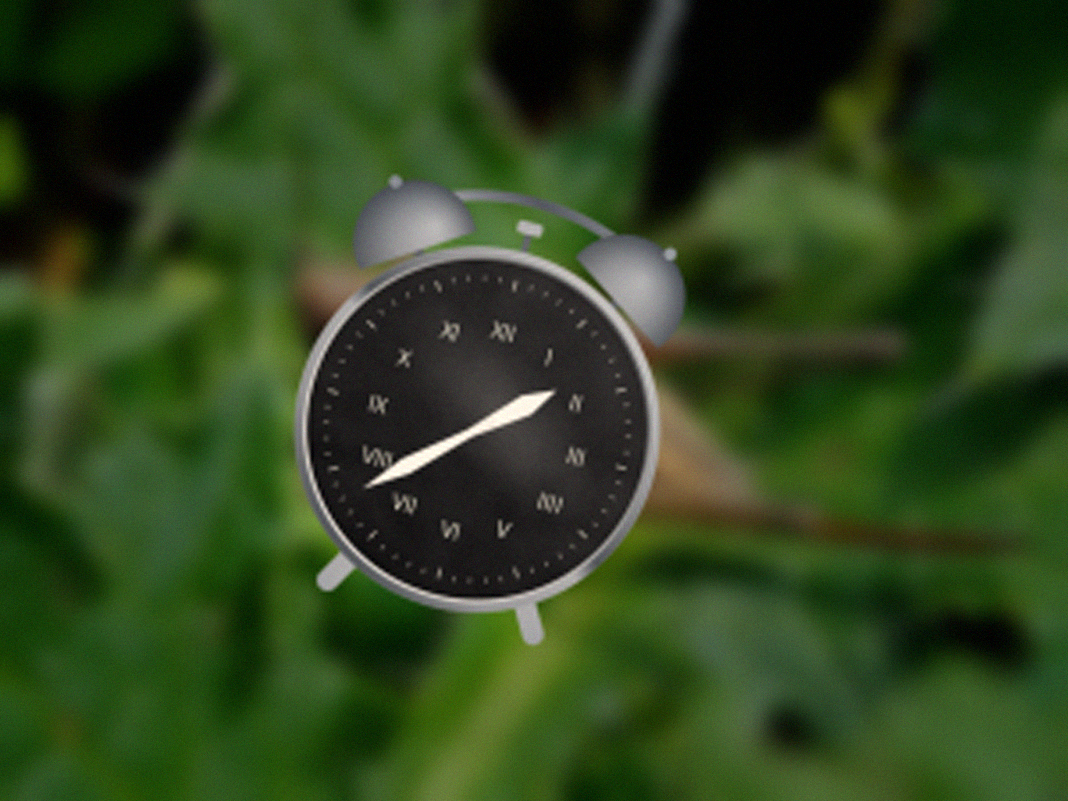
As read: h=1 m=38
